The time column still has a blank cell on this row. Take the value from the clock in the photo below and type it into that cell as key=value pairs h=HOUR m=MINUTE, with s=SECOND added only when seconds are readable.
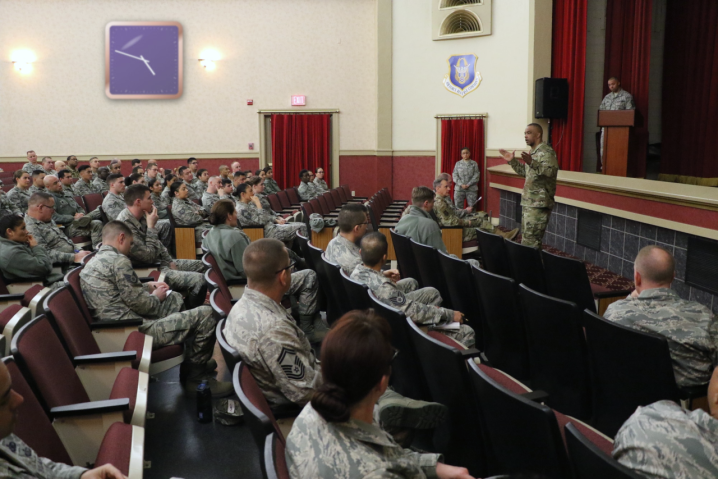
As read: h=4 m=48
